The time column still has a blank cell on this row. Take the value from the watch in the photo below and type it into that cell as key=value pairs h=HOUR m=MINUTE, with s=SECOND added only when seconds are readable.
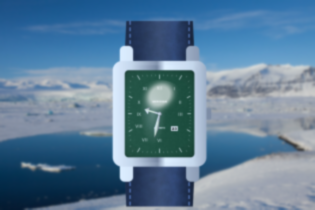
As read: h=9 m=32
